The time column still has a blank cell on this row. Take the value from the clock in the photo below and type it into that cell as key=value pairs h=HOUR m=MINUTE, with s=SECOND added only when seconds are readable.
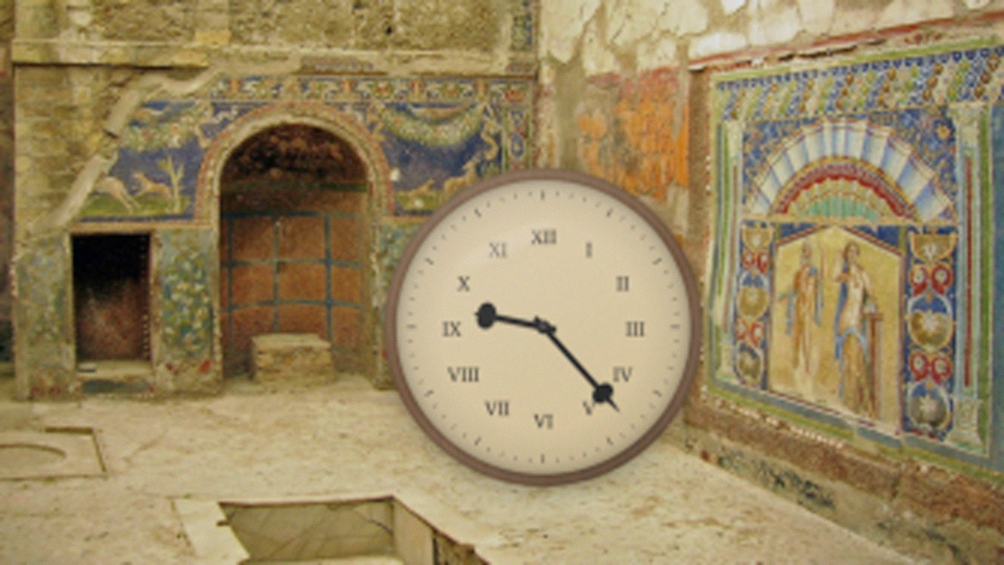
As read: h=9 m=23
